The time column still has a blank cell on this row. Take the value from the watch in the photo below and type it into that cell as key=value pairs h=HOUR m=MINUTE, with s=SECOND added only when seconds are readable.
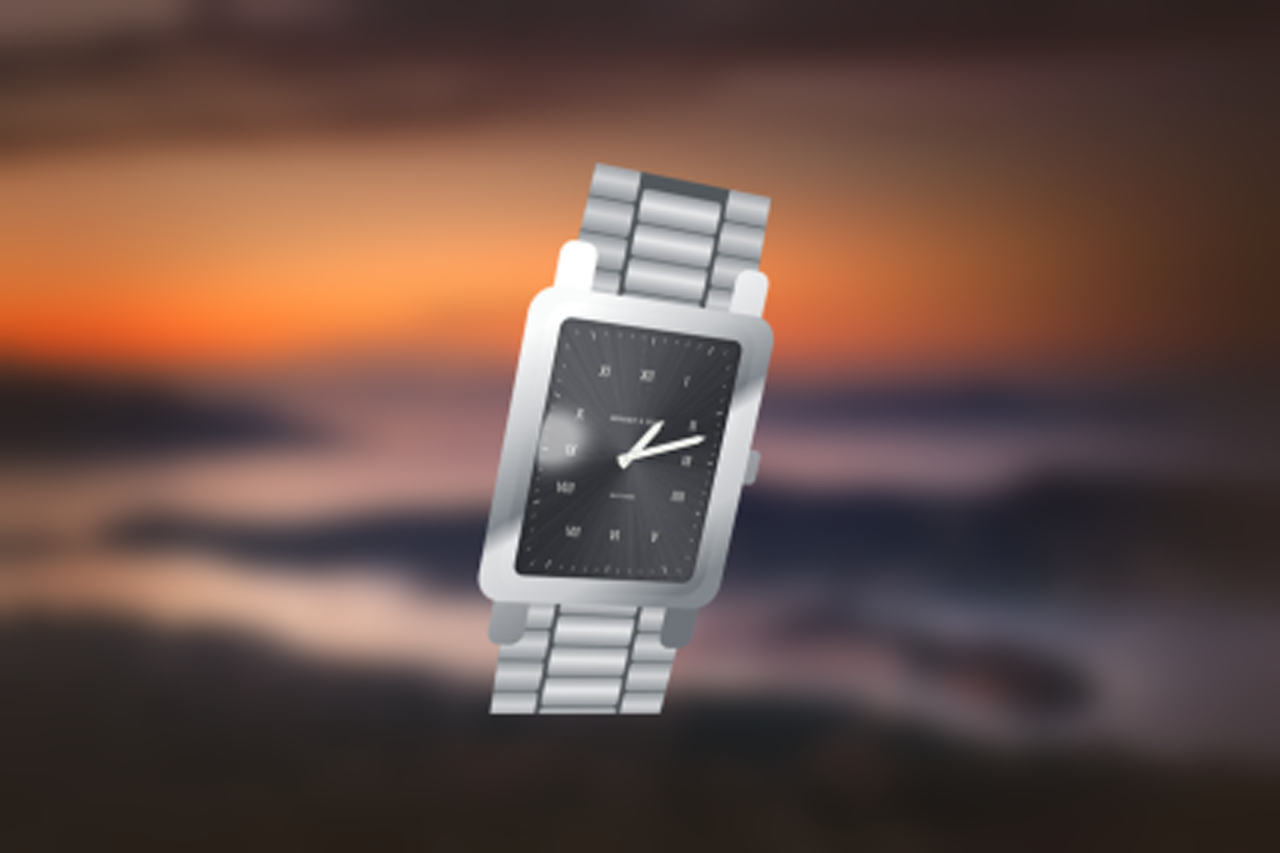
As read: h=1 m=12
